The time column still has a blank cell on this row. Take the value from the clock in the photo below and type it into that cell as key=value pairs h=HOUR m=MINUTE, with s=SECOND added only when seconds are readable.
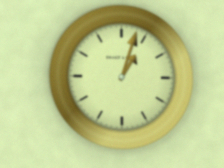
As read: h=1 m=3
